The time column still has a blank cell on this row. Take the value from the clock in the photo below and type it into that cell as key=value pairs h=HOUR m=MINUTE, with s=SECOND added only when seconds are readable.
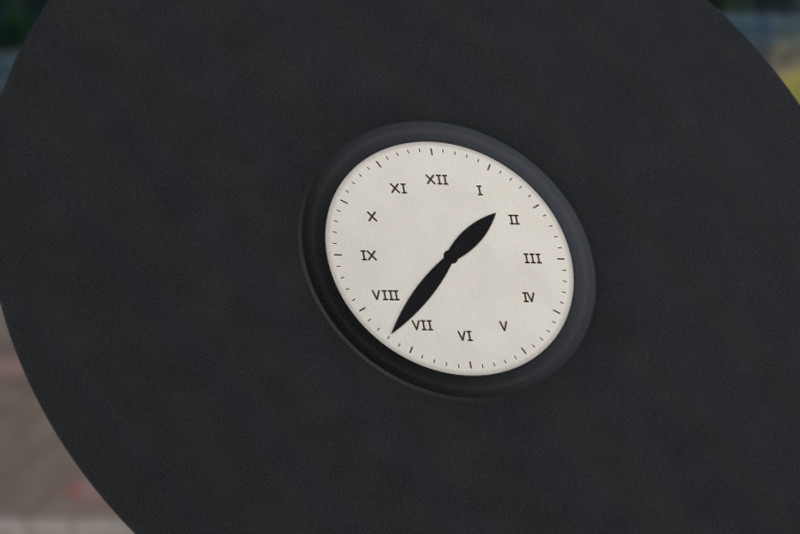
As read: h=1 m=37
